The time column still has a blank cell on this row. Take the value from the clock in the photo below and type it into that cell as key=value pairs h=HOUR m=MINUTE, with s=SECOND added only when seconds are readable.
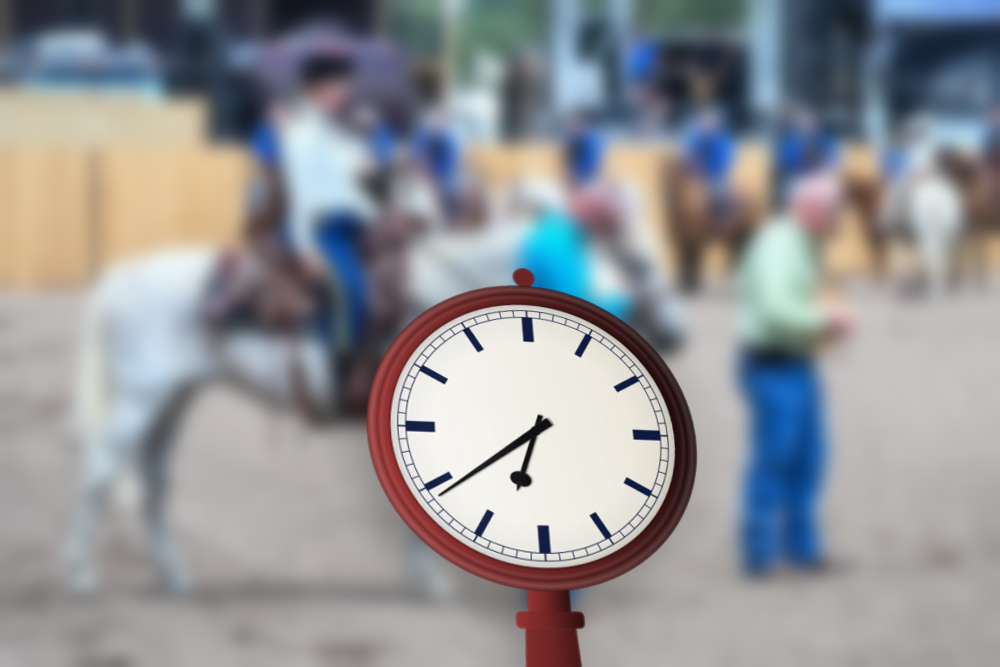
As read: h=6 m=39
